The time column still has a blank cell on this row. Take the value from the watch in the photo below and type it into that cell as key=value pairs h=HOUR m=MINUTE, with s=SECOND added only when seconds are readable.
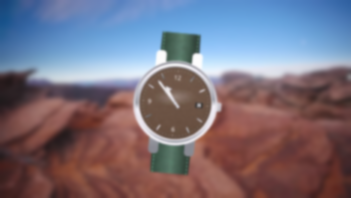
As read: h=10 m=53
